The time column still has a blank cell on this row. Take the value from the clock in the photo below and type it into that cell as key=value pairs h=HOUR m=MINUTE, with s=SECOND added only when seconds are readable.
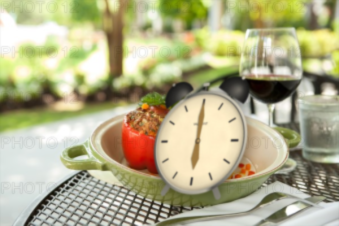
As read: h=6 m=0
